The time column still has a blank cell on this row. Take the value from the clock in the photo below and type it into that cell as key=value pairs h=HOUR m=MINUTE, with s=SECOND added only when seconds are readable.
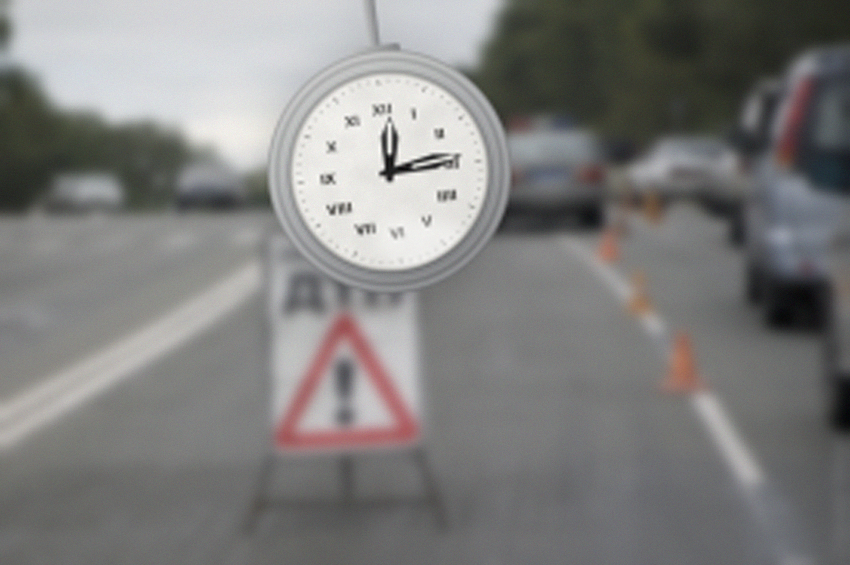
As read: h=12 m=14
